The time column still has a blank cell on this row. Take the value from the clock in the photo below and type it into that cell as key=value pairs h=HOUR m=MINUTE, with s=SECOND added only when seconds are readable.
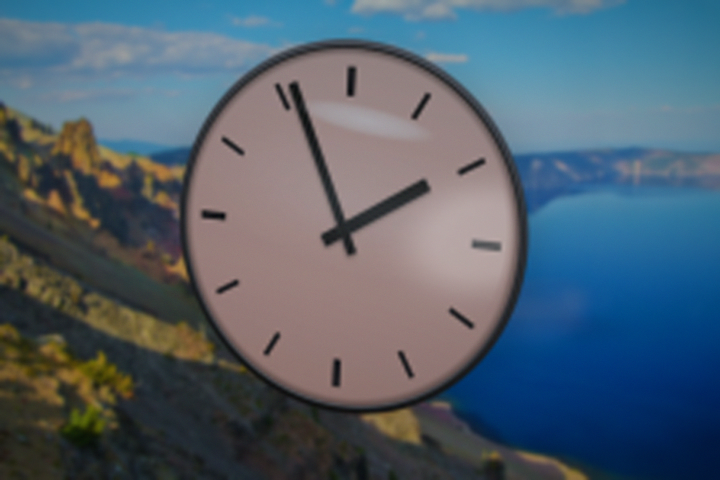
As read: h=1 m=56
